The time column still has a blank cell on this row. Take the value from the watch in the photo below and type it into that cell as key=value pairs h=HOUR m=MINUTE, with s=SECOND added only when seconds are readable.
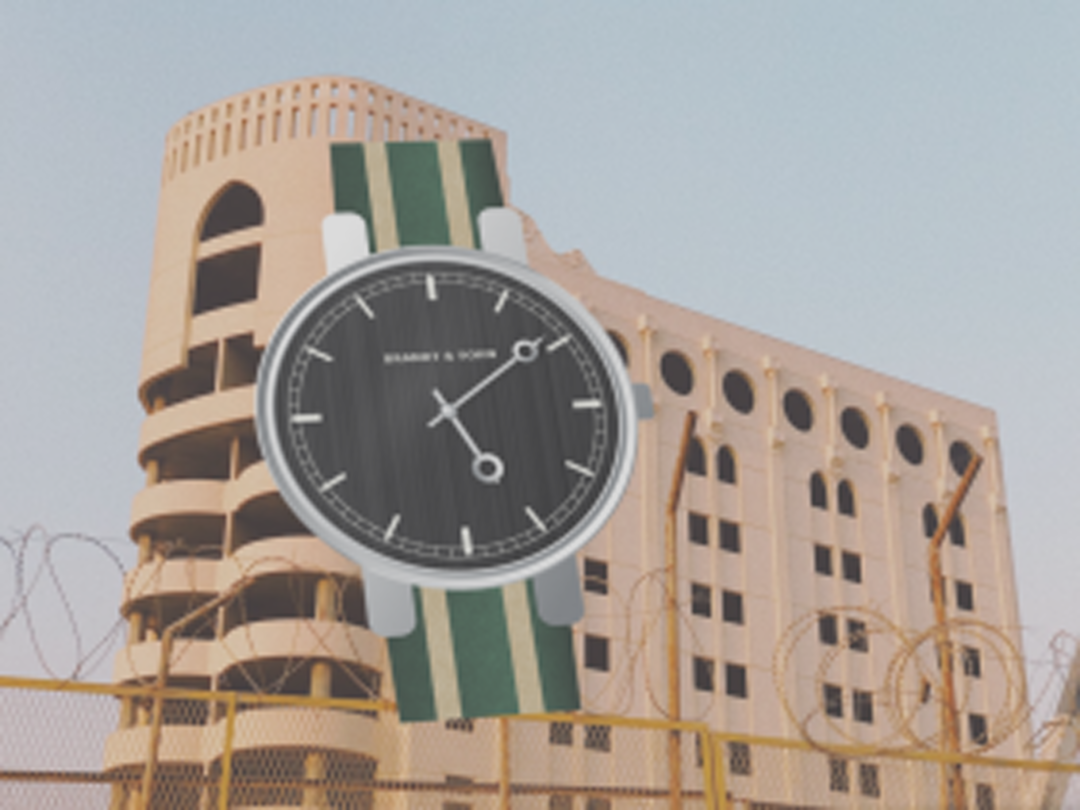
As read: h=5 m=9
